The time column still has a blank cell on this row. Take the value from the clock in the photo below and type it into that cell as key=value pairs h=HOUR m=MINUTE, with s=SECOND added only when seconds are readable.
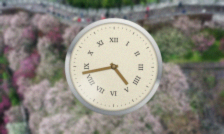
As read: h=4 m=43
